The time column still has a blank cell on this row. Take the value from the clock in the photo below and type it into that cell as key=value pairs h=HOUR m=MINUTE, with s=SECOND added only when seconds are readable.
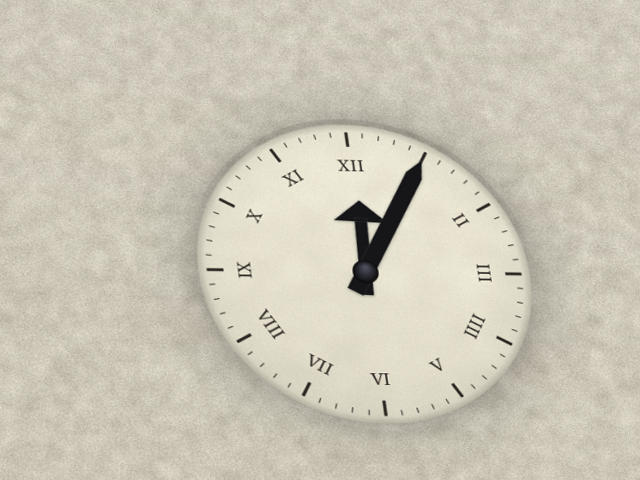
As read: h=12 m=5
